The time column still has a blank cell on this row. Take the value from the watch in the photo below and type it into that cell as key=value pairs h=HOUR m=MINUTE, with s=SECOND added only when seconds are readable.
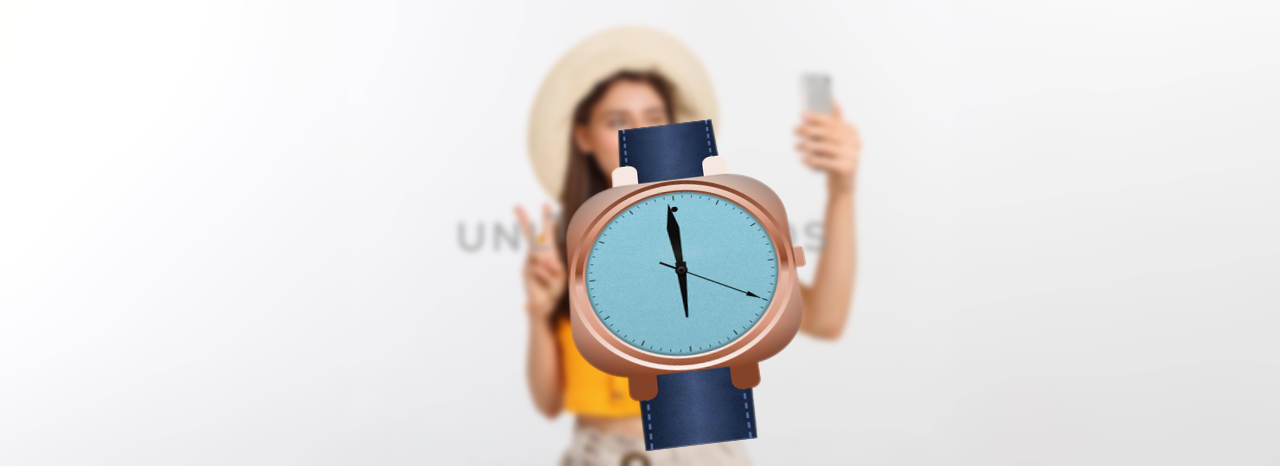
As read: h=5 m=59 s=20
